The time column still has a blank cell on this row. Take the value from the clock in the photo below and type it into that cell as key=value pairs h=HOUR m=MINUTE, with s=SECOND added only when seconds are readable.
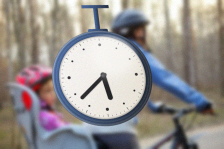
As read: h=5 m=38
